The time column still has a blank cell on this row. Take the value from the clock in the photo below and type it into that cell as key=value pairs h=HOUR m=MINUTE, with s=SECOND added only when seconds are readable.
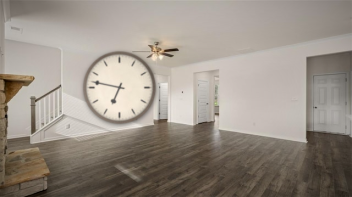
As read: h=6 m=47
